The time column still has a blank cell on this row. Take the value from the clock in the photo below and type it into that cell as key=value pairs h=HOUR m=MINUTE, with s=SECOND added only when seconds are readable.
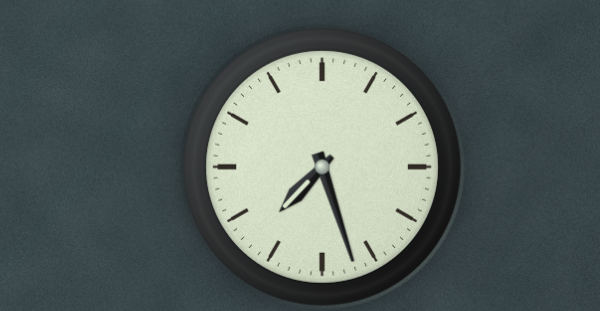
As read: h=7 m=27
